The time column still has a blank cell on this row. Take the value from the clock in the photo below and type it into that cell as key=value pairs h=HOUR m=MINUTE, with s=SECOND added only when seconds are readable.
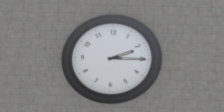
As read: h=2 m=15
